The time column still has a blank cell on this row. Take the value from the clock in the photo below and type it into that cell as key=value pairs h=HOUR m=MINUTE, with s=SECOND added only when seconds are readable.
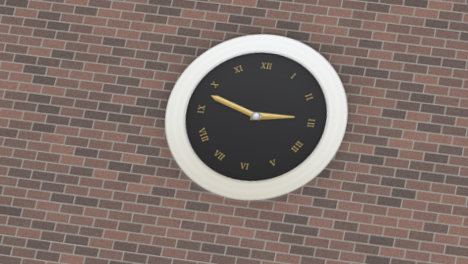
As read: h=2 m=48
